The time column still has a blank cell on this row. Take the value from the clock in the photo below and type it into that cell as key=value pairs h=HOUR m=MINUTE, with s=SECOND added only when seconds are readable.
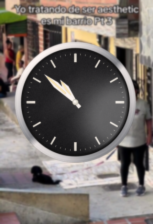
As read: h=10 m=52
